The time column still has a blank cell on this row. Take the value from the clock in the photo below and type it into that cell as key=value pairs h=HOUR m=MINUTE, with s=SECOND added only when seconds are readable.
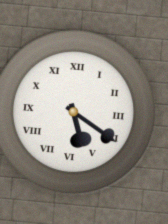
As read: h=5 m=20
